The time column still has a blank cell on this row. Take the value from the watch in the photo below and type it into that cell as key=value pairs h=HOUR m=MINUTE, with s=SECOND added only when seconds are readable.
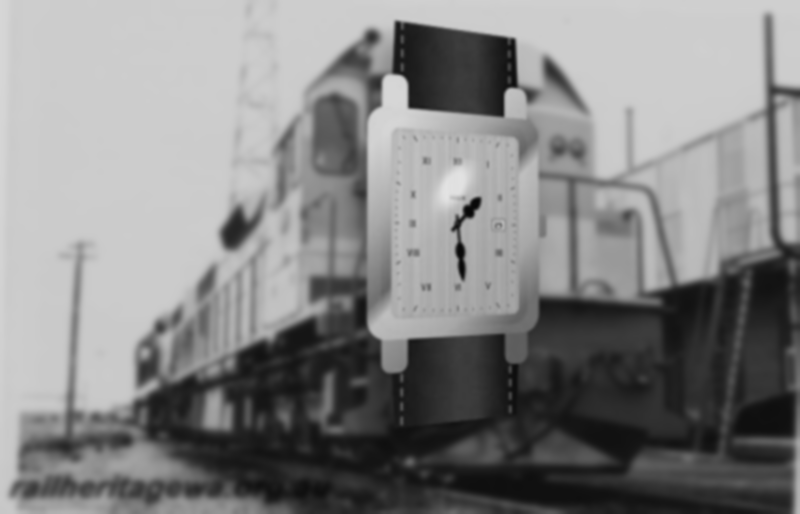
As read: h=1 m=29
